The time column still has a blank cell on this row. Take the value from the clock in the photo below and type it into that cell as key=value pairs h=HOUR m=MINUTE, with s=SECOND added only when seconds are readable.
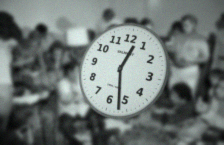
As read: h=12 m=27
